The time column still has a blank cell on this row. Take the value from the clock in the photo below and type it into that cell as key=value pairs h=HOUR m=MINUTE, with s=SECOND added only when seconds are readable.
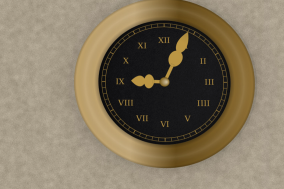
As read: h=9 m=4
